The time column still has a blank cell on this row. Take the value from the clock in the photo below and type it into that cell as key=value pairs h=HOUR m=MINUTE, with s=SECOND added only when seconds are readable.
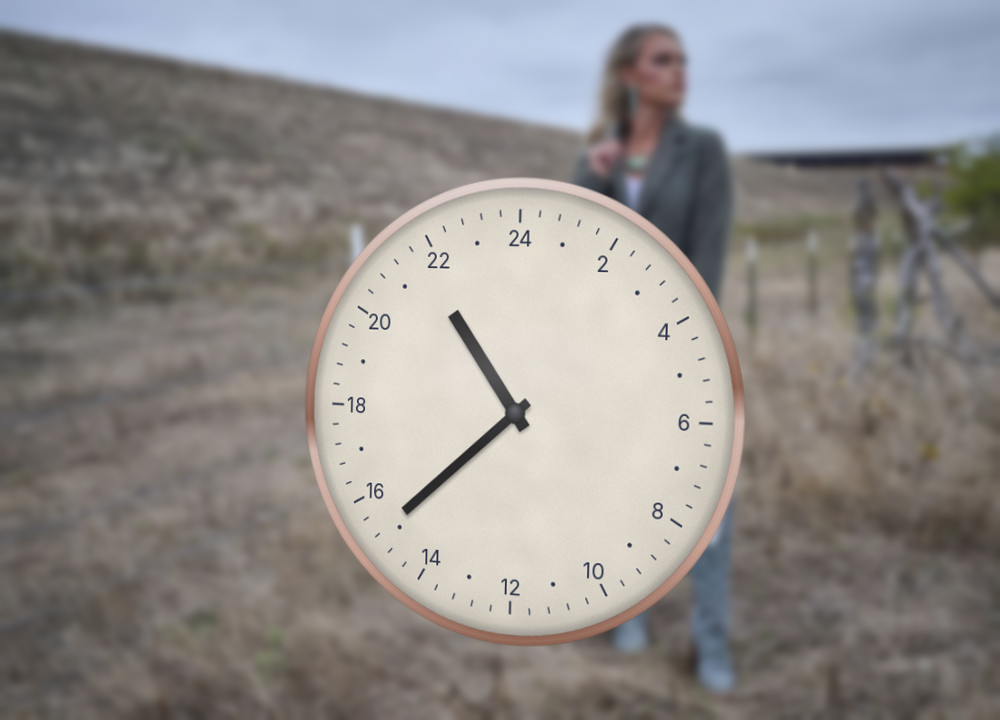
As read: h=21 m=38
